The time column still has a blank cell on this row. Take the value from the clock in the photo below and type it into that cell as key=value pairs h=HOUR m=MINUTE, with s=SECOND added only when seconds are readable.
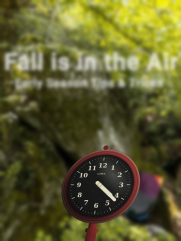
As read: h=4 m=22
